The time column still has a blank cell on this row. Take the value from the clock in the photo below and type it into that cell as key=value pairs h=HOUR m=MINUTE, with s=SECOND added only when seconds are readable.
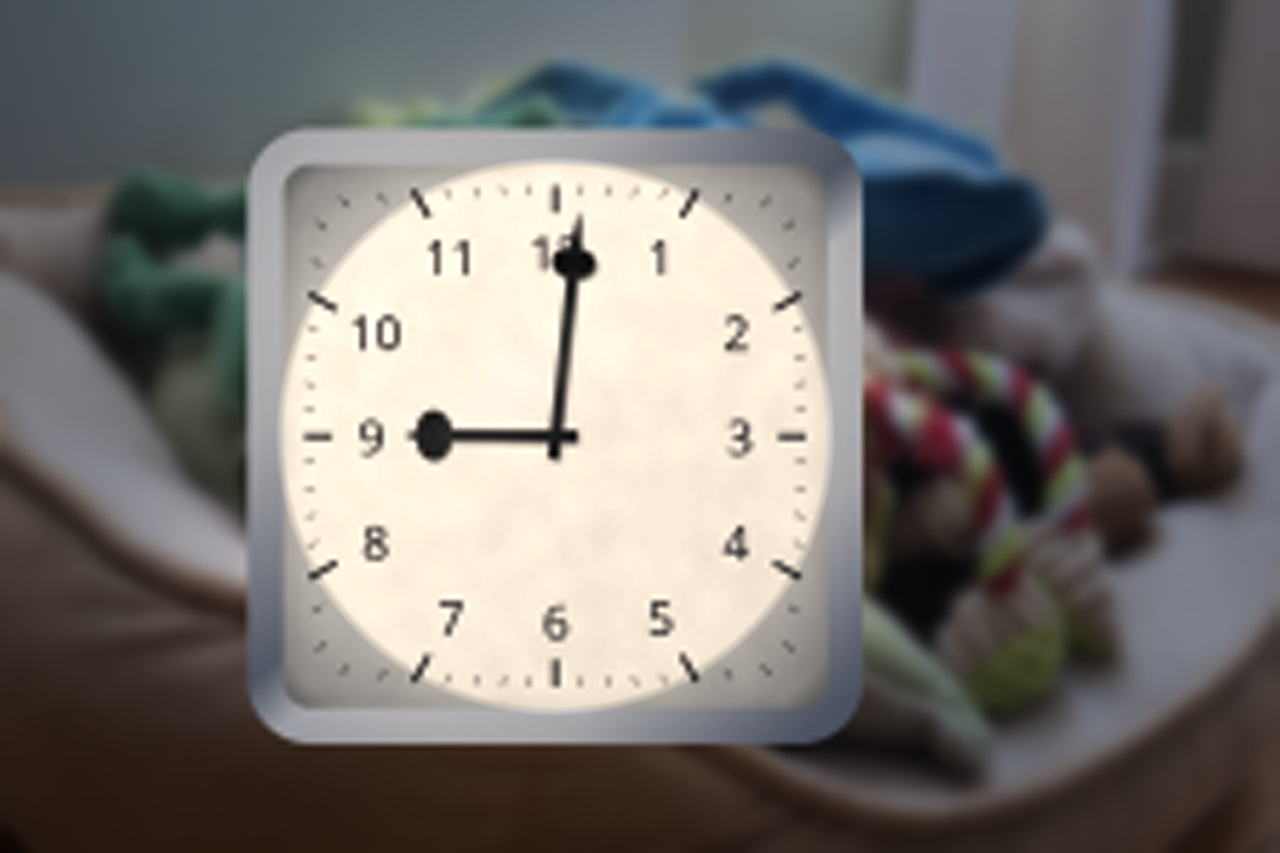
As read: h=9 m=1
